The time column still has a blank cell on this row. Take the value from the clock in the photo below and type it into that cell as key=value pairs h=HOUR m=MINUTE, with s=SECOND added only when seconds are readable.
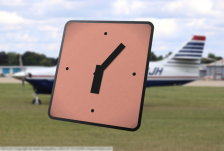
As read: h=6 m=6
